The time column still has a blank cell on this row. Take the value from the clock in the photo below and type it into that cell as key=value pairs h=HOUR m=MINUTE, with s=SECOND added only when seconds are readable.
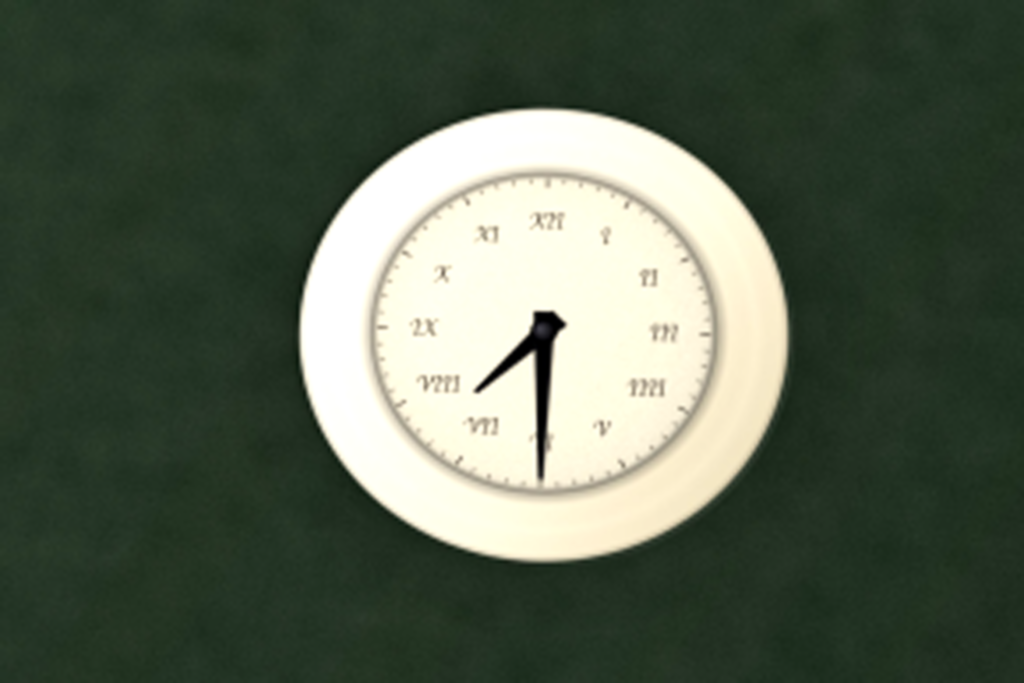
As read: h=7 m=30
